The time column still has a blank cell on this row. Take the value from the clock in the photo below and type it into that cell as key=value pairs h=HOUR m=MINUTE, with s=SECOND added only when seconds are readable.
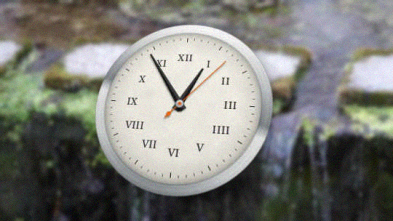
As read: h=12 m=54 s=7
